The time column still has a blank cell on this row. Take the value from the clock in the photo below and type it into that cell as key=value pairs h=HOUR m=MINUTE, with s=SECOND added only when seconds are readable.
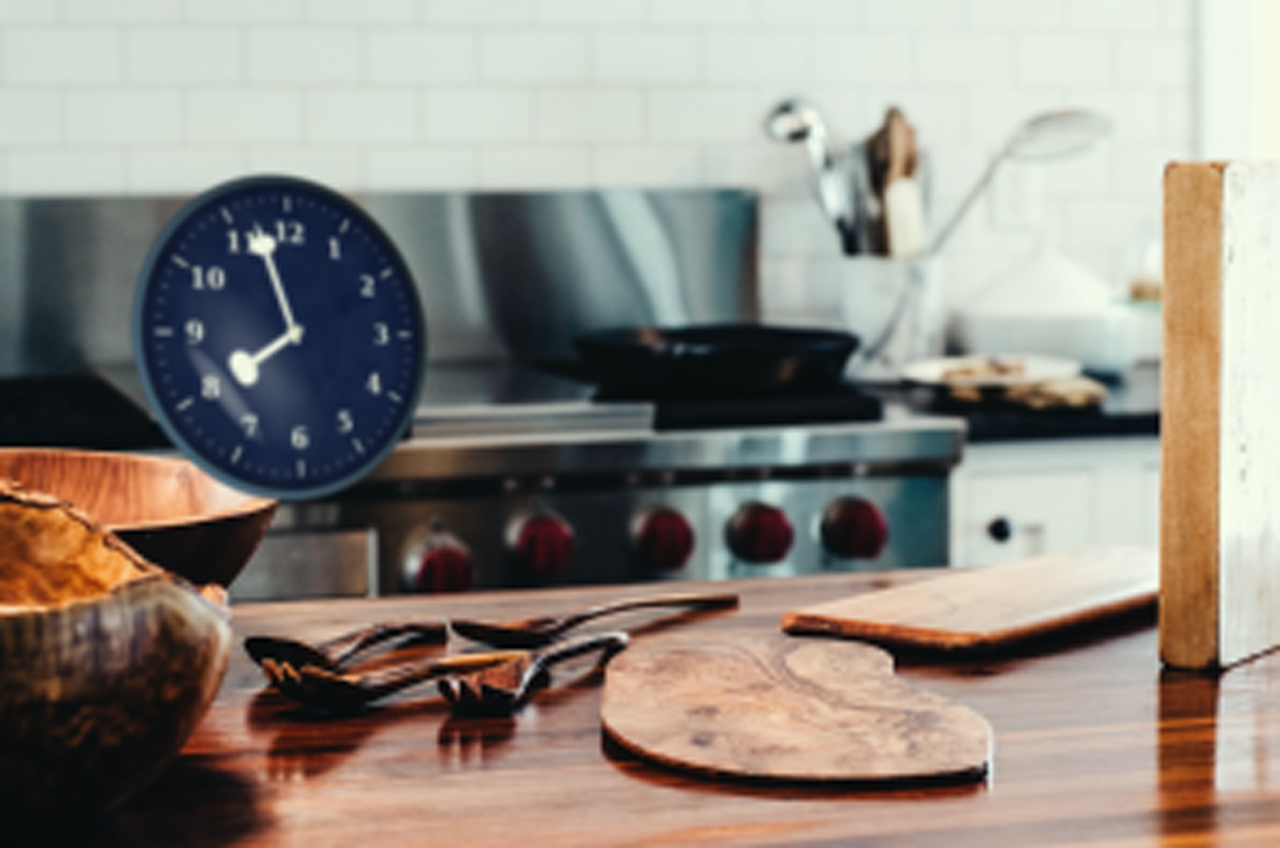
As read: h=7 m=57
